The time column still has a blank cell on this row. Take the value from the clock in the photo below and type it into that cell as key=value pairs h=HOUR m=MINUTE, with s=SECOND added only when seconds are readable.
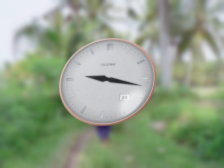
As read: h=9 m=17
